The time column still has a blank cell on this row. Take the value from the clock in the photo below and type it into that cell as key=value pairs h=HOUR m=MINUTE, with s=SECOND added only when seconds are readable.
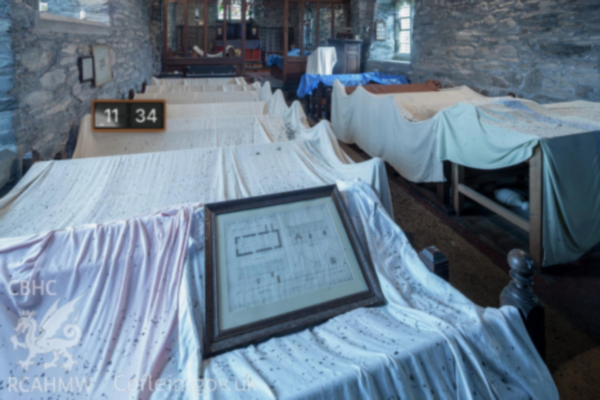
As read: h=11 m=34
